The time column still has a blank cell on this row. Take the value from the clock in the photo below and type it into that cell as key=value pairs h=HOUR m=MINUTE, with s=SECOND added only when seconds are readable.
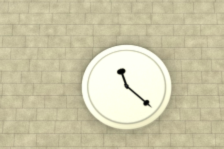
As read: h=11 m=22
